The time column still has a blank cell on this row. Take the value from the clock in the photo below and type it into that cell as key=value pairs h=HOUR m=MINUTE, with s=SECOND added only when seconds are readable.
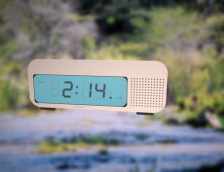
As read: h=2 m=14
